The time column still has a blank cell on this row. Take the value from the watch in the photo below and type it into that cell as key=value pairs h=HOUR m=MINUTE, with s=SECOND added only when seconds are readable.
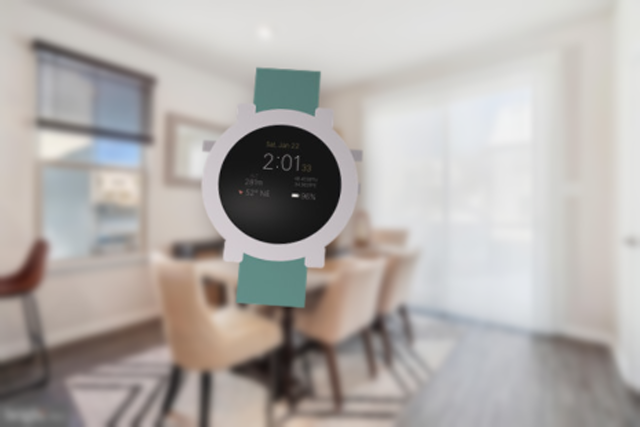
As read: h=2 m=1
